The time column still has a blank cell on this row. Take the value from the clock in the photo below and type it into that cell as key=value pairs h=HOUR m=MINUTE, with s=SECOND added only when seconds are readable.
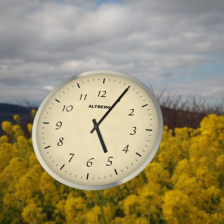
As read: h=5 m=5
